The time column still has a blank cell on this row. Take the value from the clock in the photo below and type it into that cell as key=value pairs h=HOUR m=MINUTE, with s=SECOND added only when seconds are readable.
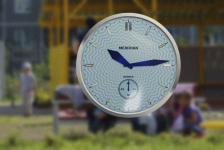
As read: h=10 m=14
